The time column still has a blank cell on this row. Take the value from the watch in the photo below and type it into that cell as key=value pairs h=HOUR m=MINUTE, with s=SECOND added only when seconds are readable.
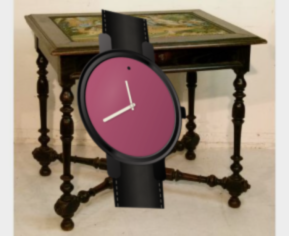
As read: h=11 m=40
